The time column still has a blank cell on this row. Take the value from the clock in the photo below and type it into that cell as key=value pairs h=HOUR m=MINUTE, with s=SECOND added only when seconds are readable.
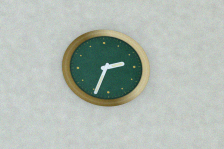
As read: h=2 m=34
